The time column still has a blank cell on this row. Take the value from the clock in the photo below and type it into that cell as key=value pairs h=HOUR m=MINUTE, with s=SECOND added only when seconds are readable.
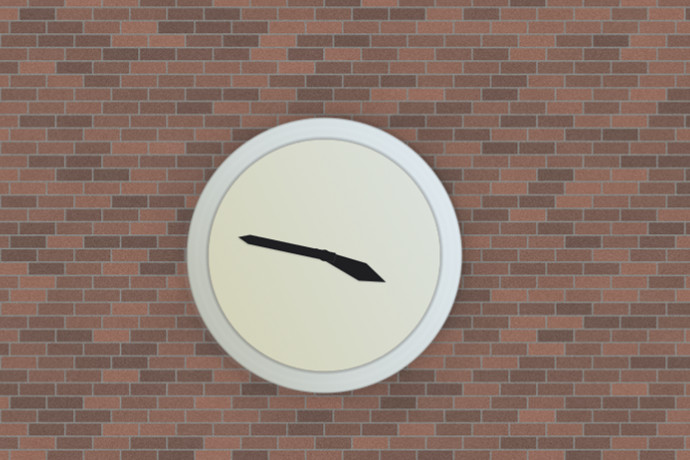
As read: h=3 m=47
